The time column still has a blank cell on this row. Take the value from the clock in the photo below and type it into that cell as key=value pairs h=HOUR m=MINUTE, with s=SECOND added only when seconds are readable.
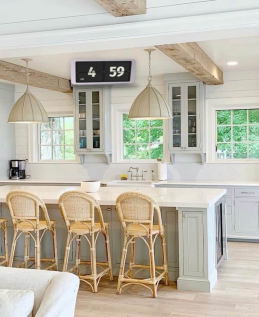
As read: h=4 m=59
